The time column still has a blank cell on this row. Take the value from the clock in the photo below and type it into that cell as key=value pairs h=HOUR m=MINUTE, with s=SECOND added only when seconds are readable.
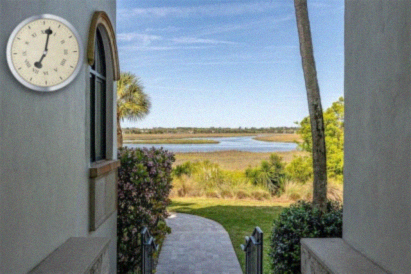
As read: h=7 m=2
